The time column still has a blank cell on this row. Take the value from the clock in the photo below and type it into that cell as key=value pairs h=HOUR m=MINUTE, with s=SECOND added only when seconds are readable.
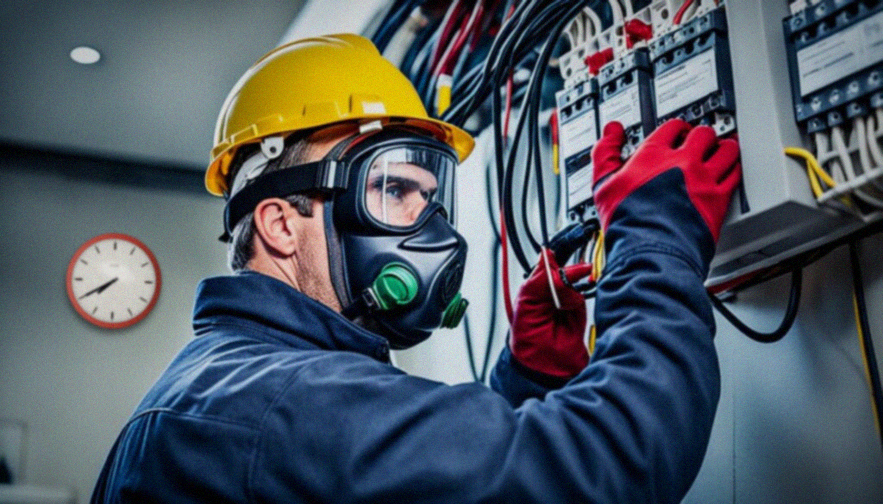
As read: h=7 m=40
